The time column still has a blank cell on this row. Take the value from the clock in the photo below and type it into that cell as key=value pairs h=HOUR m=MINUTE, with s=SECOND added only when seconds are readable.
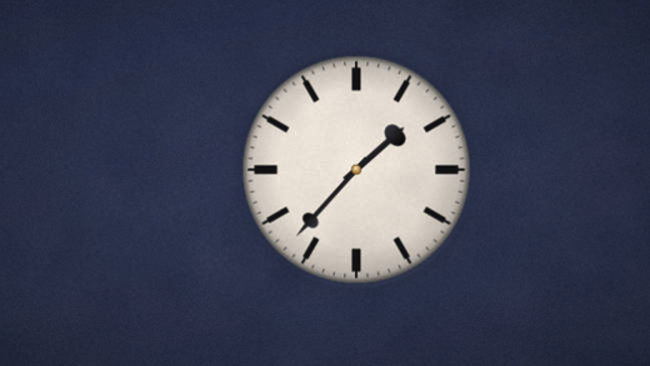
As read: h=1 m=37
